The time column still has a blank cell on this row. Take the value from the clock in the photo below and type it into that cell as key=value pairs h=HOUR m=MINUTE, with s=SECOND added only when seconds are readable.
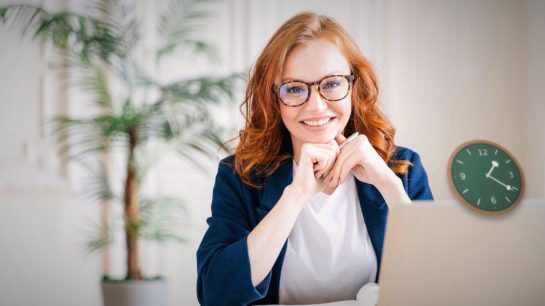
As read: h=1 m=21
